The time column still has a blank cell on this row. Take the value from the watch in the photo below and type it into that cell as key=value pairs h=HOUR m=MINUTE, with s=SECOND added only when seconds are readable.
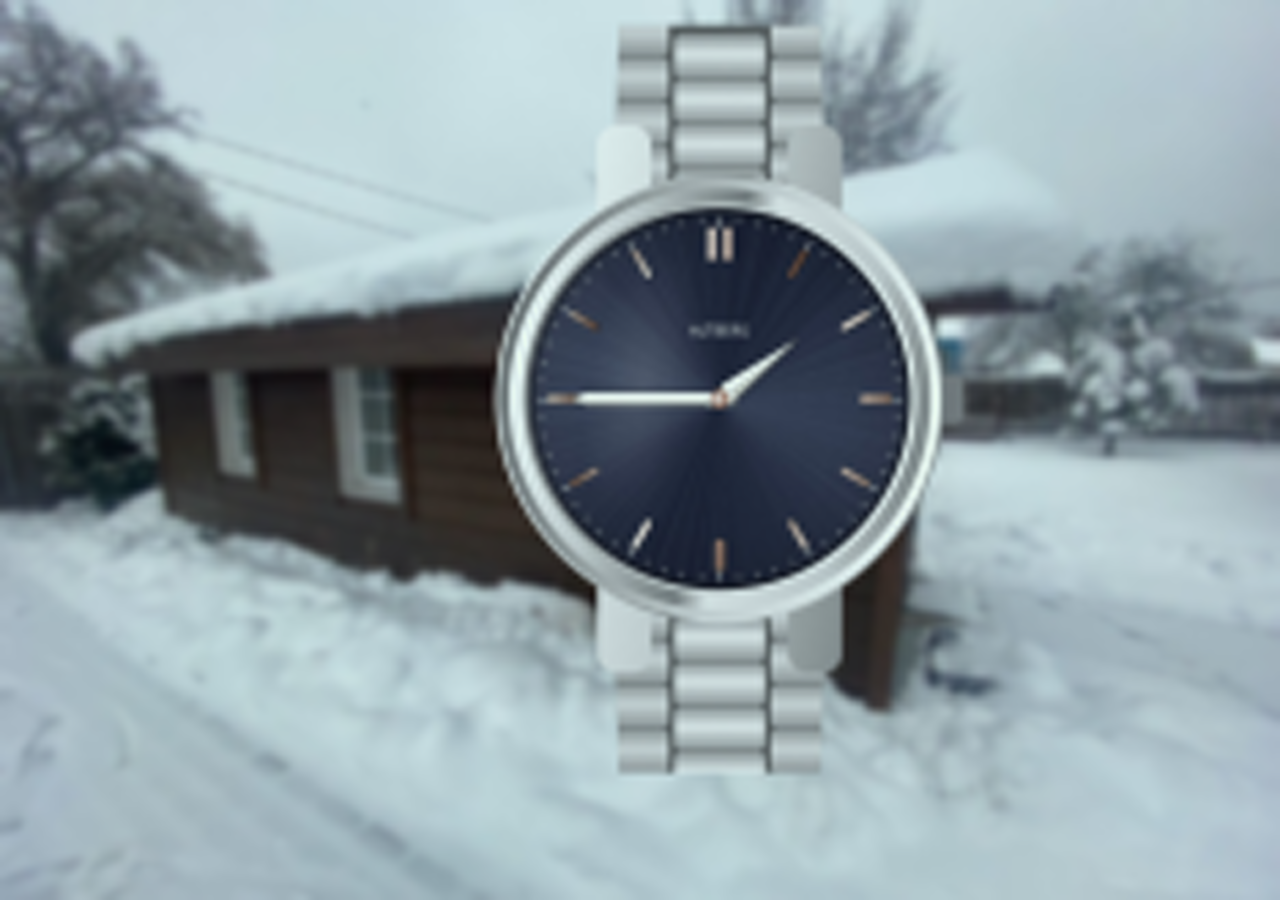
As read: h=1 m=45
